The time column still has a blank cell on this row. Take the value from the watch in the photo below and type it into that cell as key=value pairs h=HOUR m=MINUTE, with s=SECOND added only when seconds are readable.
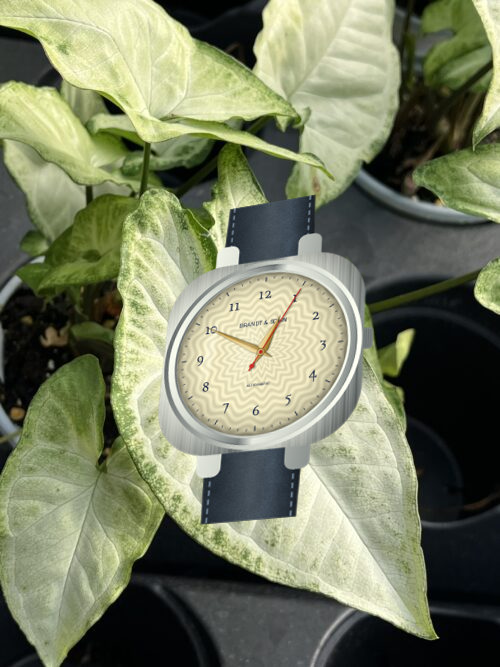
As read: h=12 m=50 s=5
